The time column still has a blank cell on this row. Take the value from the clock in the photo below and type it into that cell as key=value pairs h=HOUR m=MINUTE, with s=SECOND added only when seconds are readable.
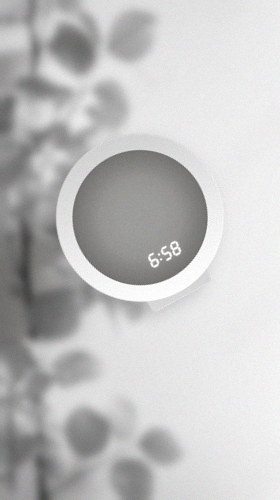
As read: h=6 m=58
